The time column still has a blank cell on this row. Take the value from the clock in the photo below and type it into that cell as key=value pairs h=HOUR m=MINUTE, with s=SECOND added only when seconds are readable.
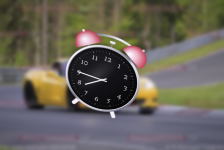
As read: h=7 m=45
